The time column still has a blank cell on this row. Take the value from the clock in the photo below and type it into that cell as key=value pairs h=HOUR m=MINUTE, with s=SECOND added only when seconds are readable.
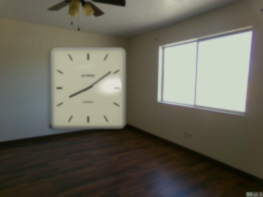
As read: h=8 m=9
